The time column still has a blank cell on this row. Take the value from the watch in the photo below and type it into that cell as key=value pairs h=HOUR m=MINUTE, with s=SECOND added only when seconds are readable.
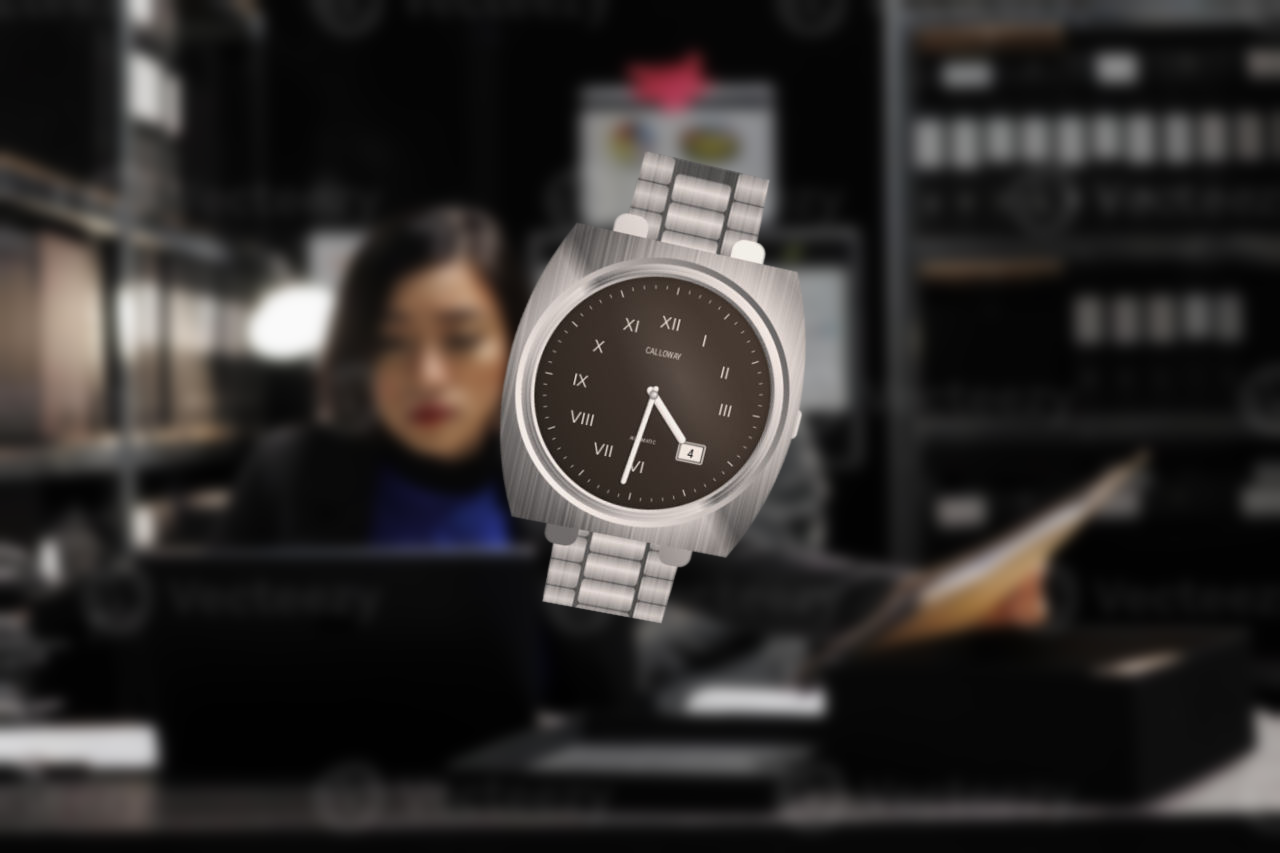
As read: h=4 m=31
